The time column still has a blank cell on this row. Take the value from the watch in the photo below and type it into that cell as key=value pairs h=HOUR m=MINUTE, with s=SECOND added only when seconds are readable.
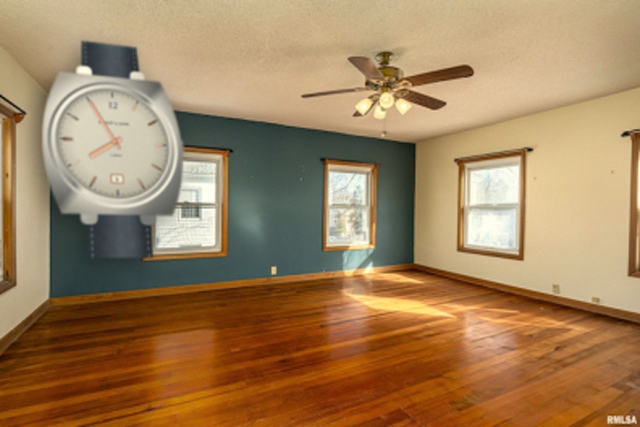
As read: h=7 m=55
